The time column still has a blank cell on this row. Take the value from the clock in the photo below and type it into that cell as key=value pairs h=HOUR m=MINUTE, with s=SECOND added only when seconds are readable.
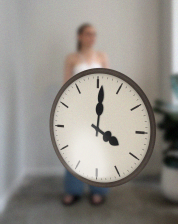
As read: h=4 m=1
